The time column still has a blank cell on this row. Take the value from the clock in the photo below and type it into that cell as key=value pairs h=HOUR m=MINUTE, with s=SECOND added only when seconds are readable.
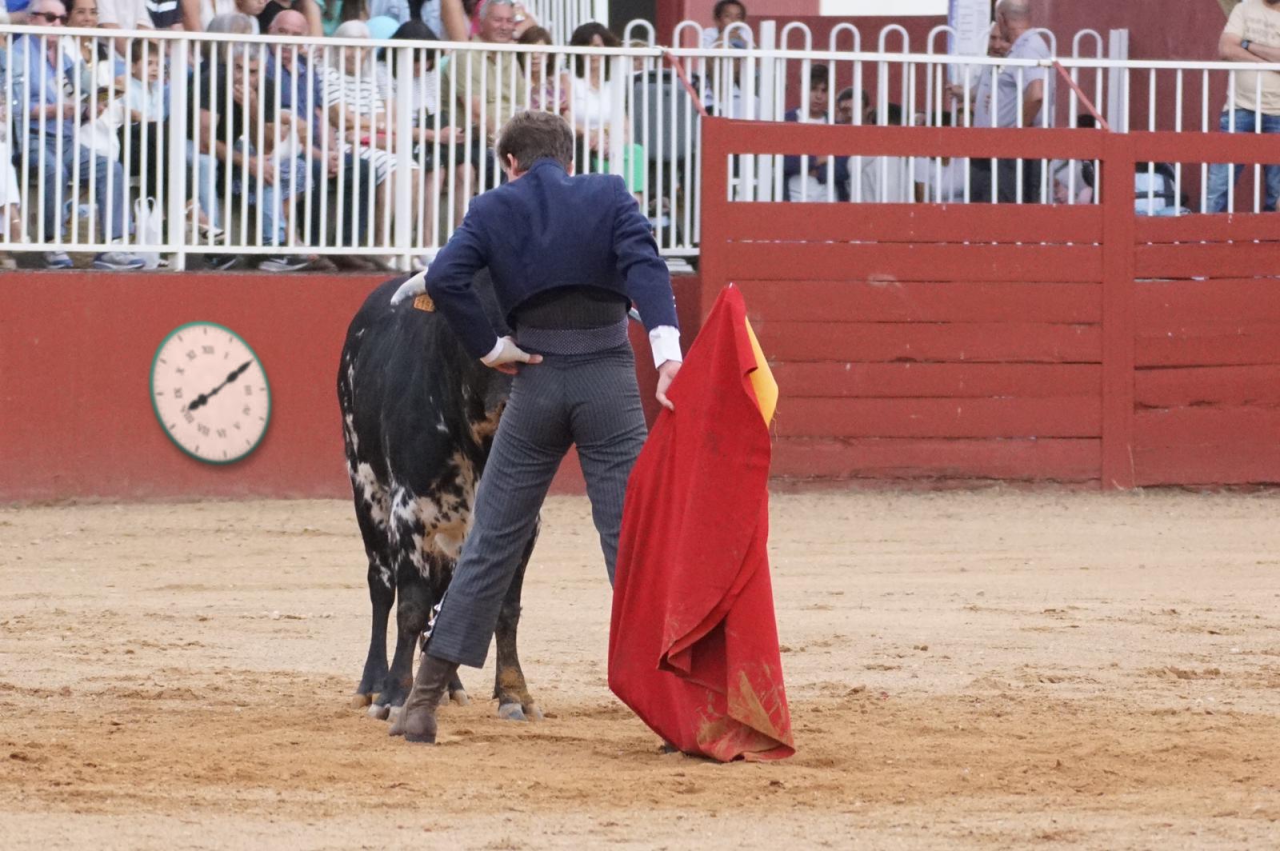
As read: h=8 m=10
